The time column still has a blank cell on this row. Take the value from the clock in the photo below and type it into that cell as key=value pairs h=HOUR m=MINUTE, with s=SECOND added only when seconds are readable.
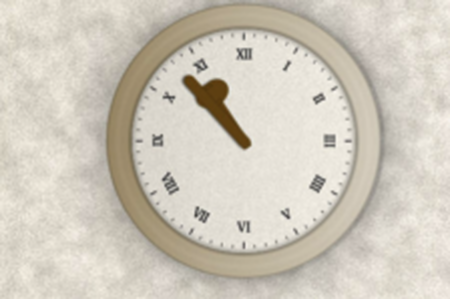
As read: h=10 m=53
